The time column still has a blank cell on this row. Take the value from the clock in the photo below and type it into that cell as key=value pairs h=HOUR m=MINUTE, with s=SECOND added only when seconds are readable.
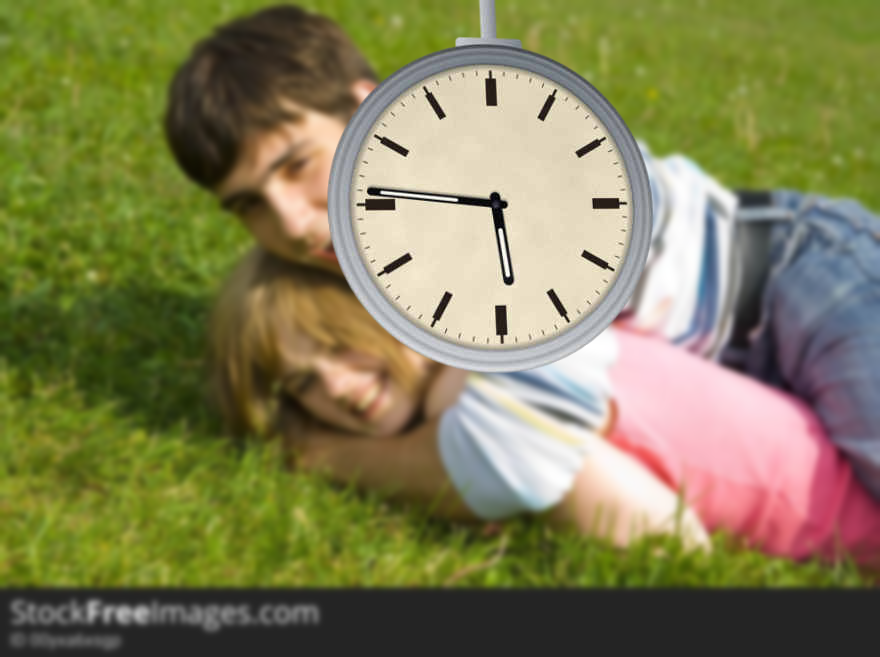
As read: h=5 m=46
